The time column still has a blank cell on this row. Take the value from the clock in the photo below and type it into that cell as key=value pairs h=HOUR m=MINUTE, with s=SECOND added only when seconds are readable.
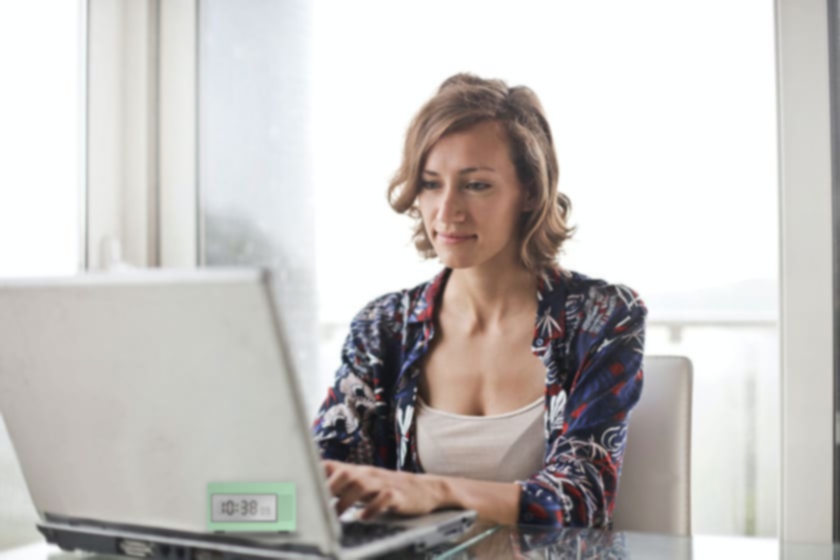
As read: h=10 m=38
